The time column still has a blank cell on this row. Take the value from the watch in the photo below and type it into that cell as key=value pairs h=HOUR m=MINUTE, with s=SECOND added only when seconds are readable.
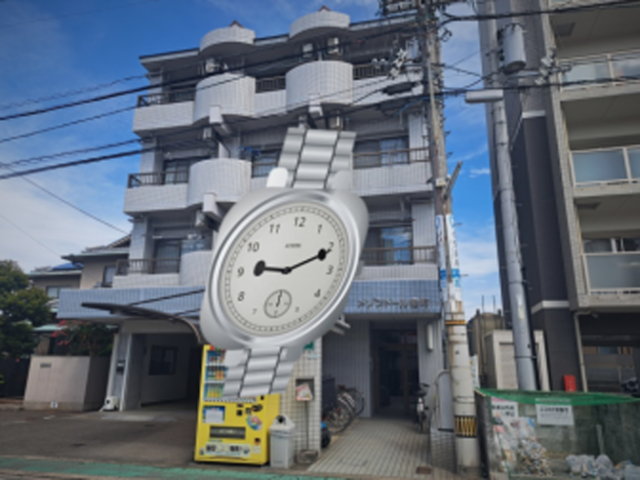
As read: h=9 m=11
